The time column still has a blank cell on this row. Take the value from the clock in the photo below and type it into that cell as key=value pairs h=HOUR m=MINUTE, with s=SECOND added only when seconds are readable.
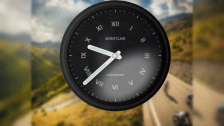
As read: h=9 m=38
